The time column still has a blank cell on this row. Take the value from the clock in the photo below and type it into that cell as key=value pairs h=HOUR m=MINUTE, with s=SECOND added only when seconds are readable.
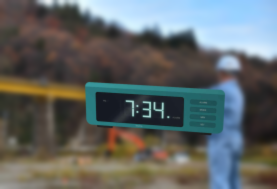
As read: h=7 m=34
